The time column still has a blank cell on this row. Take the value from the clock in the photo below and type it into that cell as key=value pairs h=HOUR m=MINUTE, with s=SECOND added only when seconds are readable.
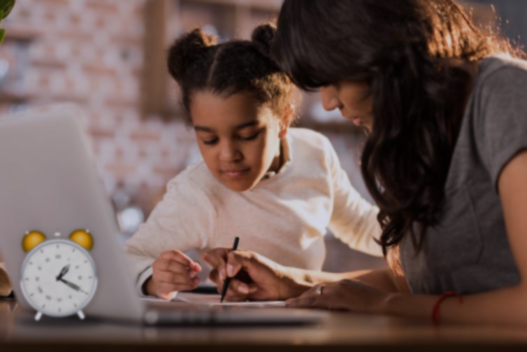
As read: h=1 m=20
